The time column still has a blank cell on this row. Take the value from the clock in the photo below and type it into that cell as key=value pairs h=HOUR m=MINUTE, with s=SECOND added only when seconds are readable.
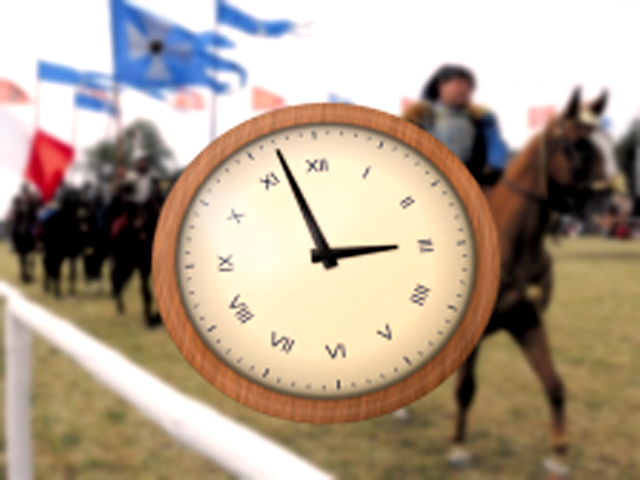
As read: h=2 m=57
